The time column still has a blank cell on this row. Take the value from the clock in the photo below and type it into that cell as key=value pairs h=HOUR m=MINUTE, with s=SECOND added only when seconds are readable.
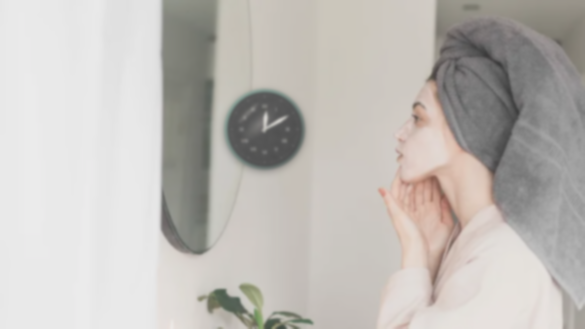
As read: h=12 m=10
